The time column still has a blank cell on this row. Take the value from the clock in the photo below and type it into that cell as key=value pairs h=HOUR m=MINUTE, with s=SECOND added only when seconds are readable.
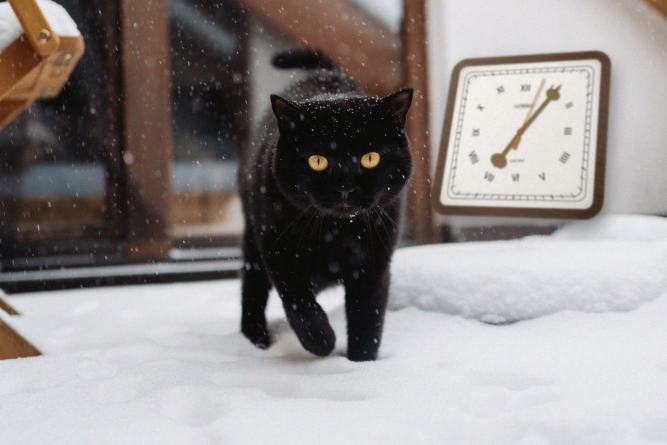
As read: h=7 m=6 s=3
